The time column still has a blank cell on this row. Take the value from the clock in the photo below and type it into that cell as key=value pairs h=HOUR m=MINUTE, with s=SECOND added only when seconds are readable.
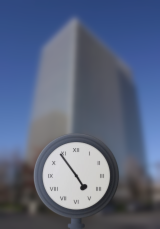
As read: h=4 m=54
